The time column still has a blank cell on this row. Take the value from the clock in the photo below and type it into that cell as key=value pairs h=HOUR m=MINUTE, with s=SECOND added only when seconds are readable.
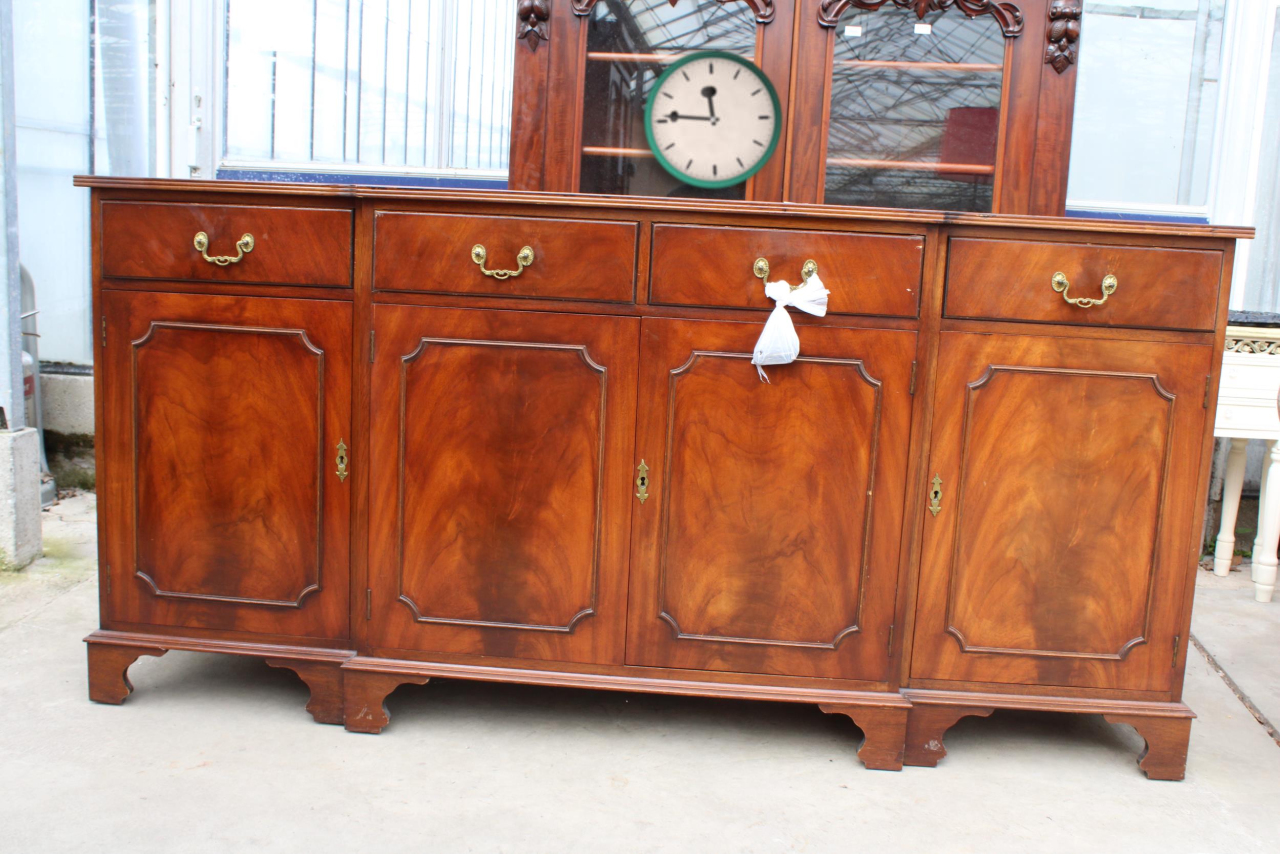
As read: h=11 m=46
